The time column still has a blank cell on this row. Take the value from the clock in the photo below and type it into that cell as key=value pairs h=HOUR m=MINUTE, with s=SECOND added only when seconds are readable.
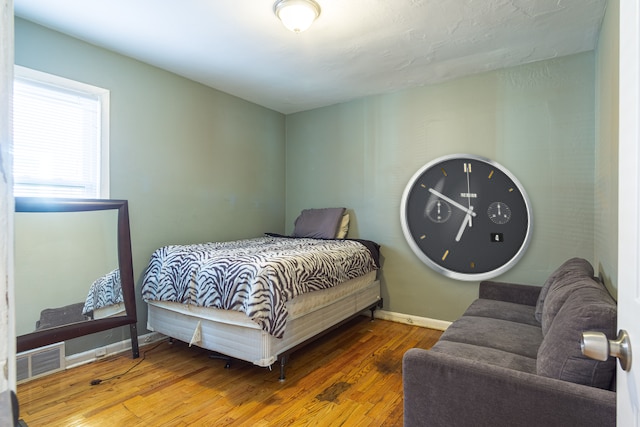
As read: h=6 m=50
